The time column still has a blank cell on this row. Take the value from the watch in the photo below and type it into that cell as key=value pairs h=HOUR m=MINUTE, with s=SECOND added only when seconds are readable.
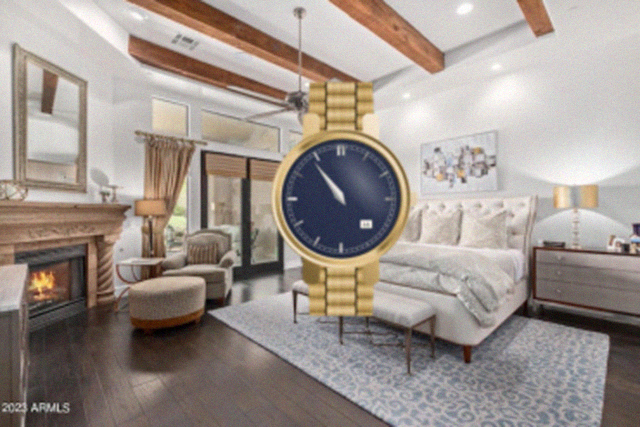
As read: h=10 m=54
